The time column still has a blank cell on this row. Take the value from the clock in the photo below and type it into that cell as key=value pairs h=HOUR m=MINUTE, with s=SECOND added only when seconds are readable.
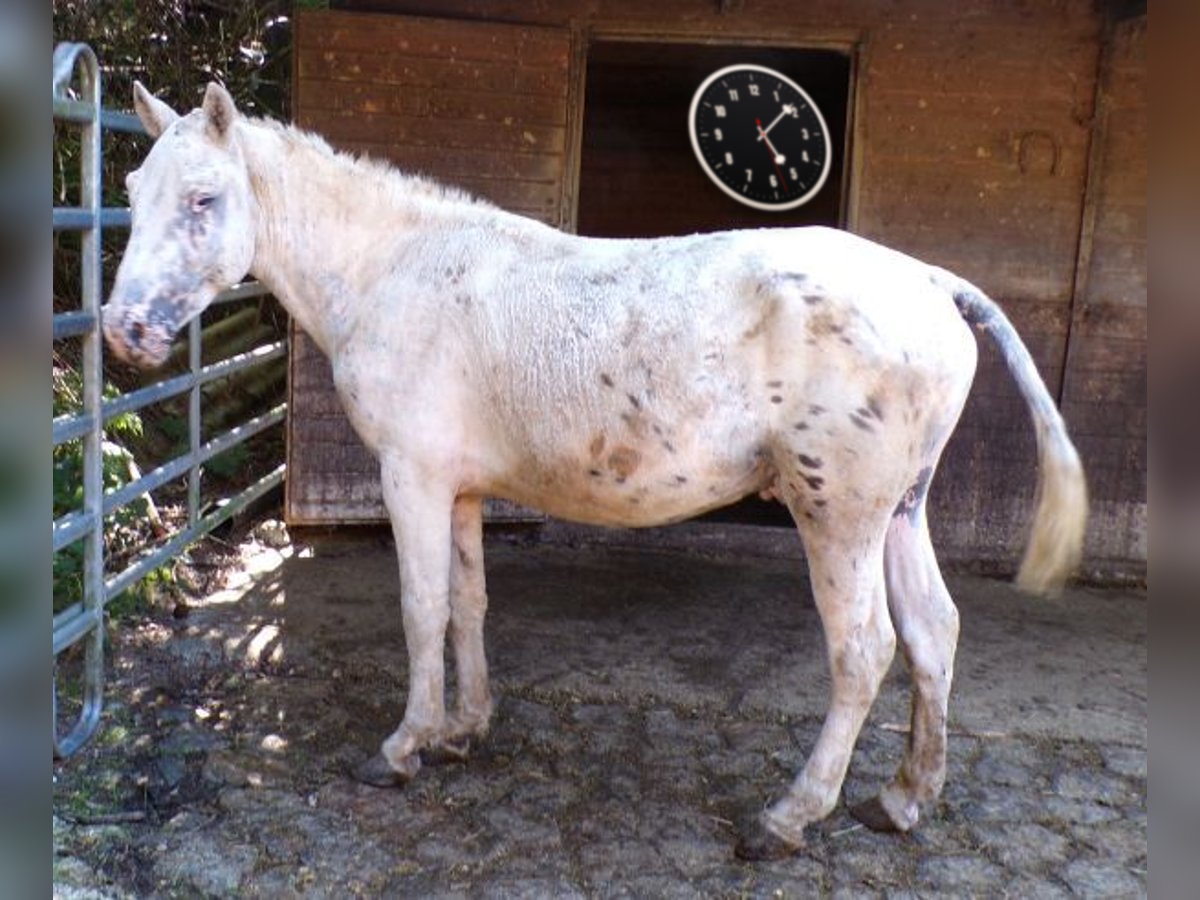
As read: h=5 m=8 s=28
